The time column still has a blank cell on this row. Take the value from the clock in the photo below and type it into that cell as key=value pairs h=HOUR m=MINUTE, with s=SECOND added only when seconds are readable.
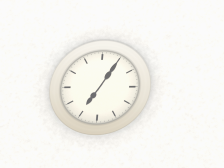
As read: h=7 m=5
